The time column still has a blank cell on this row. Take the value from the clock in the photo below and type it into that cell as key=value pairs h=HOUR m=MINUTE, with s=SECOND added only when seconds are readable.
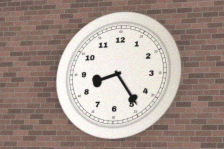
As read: h=8 m=24
